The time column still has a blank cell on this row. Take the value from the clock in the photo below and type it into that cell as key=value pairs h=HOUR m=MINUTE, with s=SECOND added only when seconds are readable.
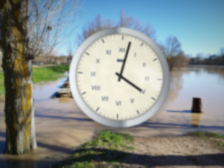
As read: h=4 m=2
